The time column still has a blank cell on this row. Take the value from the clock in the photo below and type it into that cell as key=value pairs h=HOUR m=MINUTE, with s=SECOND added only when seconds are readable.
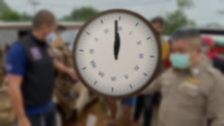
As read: h=11 m=59
